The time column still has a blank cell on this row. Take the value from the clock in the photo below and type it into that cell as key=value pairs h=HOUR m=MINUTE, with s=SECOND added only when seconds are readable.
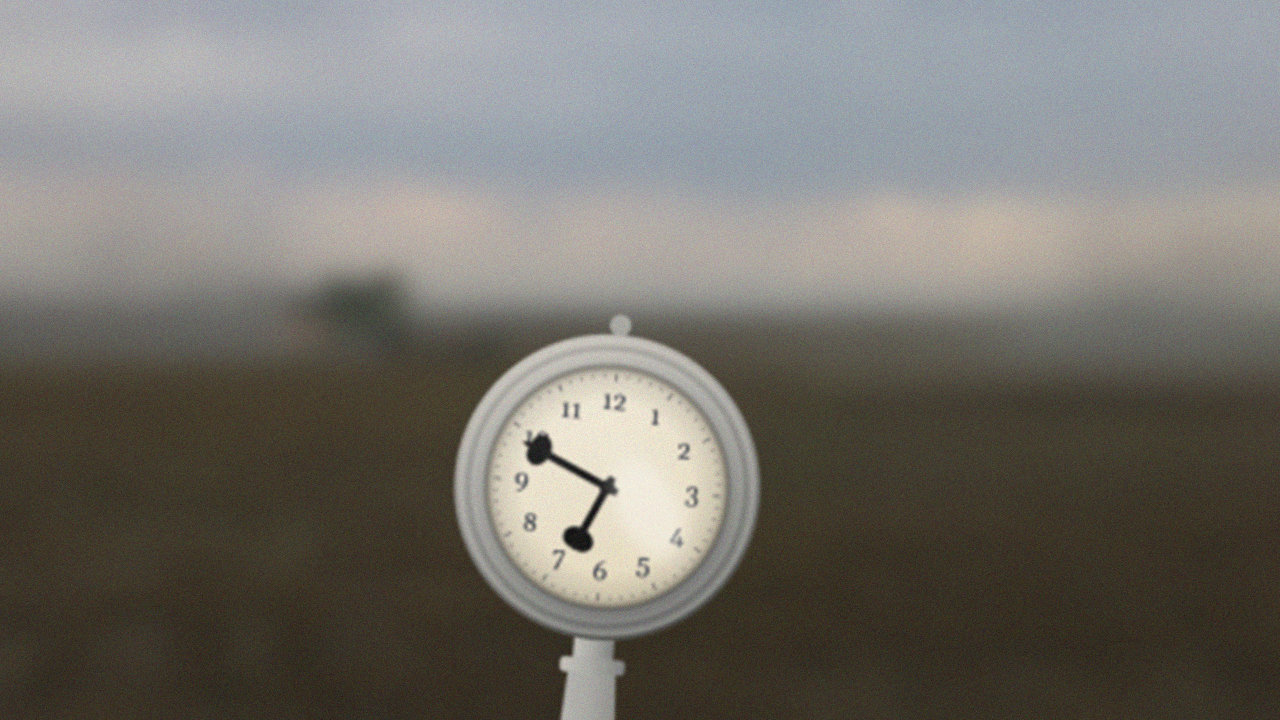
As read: h=6 m=49
